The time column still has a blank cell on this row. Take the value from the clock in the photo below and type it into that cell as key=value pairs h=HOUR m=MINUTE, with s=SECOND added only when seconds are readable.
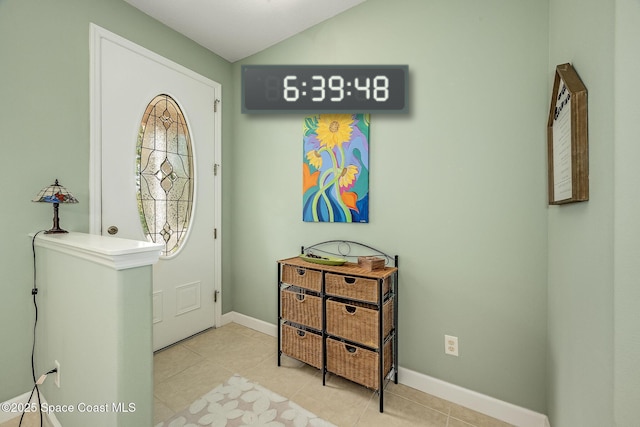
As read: h=6 m=39 s=48
